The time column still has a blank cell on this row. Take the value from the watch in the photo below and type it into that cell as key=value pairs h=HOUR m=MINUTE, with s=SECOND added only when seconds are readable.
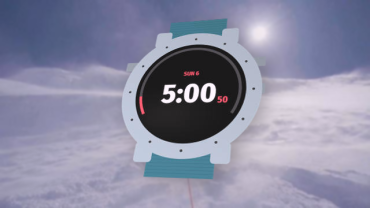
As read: h=5 m=0 s=50
